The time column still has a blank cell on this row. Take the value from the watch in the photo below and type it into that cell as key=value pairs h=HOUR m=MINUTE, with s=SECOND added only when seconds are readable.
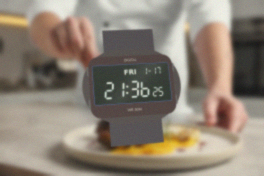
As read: h=21 m=36
